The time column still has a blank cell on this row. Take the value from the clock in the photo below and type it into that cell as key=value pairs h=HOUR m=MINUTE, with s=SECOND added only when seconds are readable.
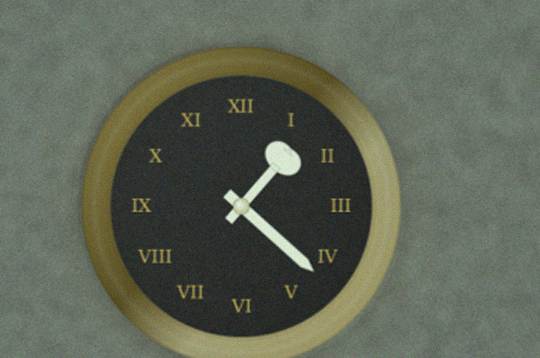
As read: h=1 m=22
